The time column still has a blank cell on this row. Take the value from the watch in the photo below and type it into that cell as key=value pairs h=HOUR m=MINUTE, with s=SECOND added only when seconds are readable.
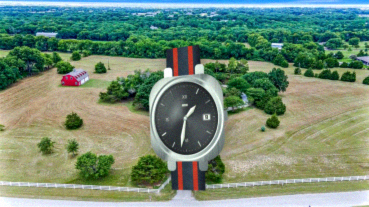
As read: h=1 m=32
